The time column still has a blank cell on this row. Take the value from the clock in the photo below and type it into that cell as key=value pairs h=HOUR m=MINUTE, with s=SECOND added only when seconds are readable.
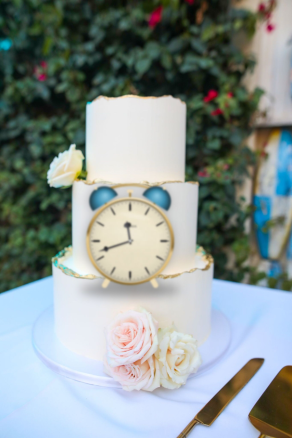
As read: h=11 m=42
